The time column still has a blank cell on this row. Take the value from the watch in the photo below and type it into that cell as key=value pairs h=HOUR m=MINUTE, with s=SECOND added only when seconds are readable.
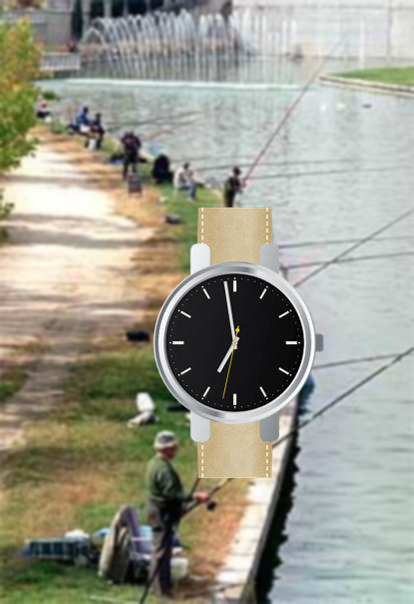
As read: h=6 m=58 s=32
